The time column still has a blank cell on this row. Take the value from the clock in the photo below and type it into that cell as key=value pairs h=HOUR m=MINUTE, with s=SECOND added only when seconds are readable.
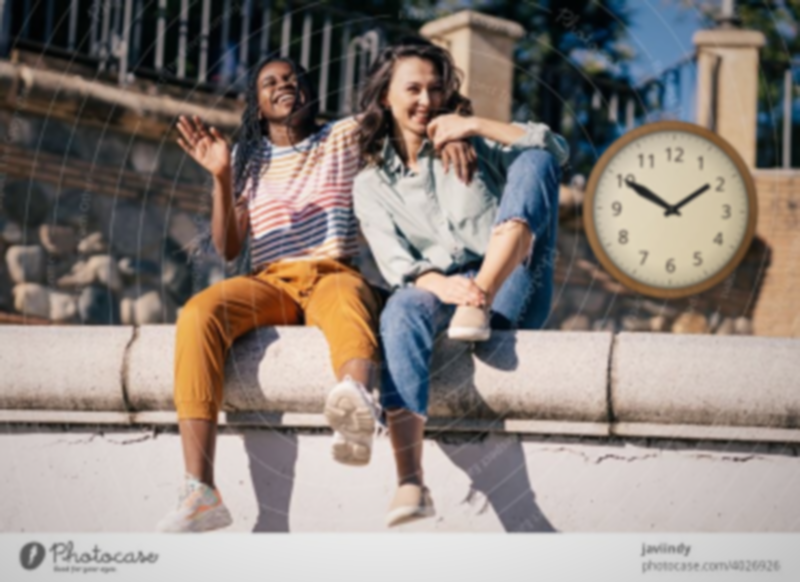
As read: h=1 m=50
